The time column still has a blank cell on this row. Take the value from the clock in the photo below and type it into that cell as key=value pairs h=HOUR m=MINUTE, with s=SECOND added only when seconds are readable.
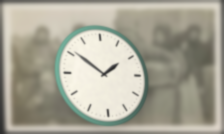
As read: h=1 m=51
